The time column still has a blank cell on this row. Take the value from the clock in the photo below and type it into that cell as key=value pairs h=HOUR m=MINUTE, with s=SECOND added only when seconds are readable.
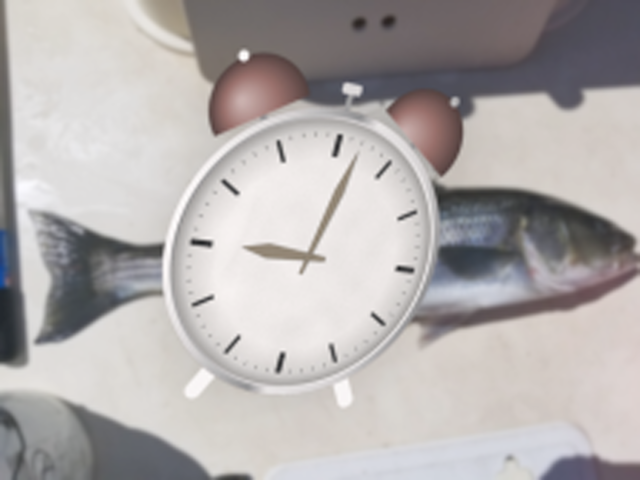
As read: h=9 m=2
